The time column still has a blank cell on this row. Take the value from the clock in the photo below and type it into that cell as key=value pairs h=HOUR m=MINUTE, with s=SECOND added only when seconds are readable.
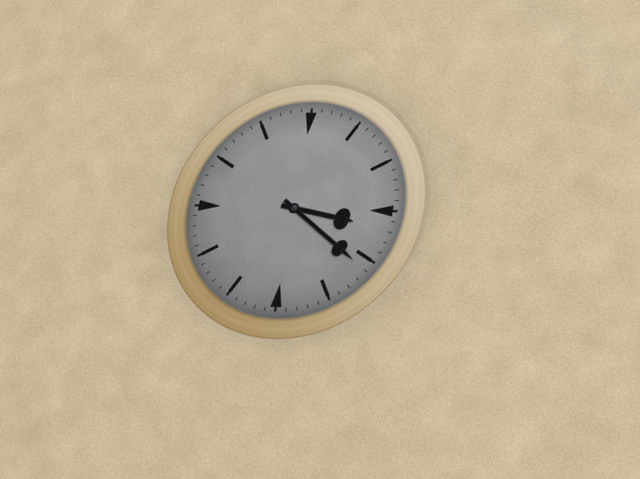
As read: h=3 m=21
